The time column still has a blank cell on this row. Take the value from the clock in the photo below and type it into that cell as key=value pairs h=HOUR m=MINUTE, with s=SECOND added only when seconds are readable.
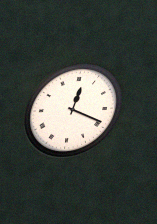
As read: h=12 m=19
